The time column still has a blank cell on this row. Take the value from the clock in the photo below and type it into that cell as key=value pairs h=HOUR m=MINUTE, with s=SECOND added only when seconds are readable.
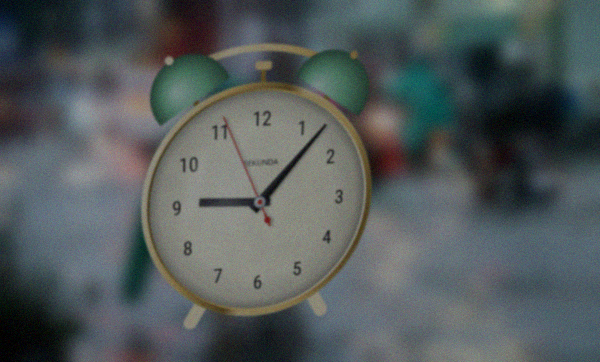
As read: h=9 m=6 s=56
